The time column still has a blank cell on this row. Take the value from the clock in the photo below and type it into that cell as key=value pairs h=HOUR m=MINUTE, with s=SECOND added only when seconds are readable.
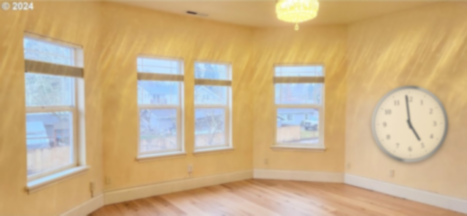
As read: h=4 m=59
